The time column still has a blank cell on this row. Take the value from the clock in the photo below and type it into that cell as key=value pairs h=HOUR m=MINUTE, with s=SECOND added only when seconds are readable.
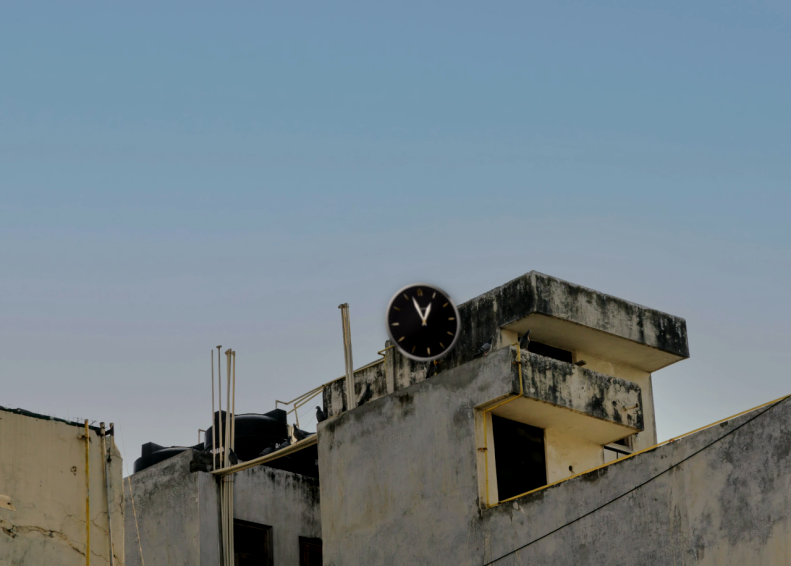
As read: h=12 m=57
